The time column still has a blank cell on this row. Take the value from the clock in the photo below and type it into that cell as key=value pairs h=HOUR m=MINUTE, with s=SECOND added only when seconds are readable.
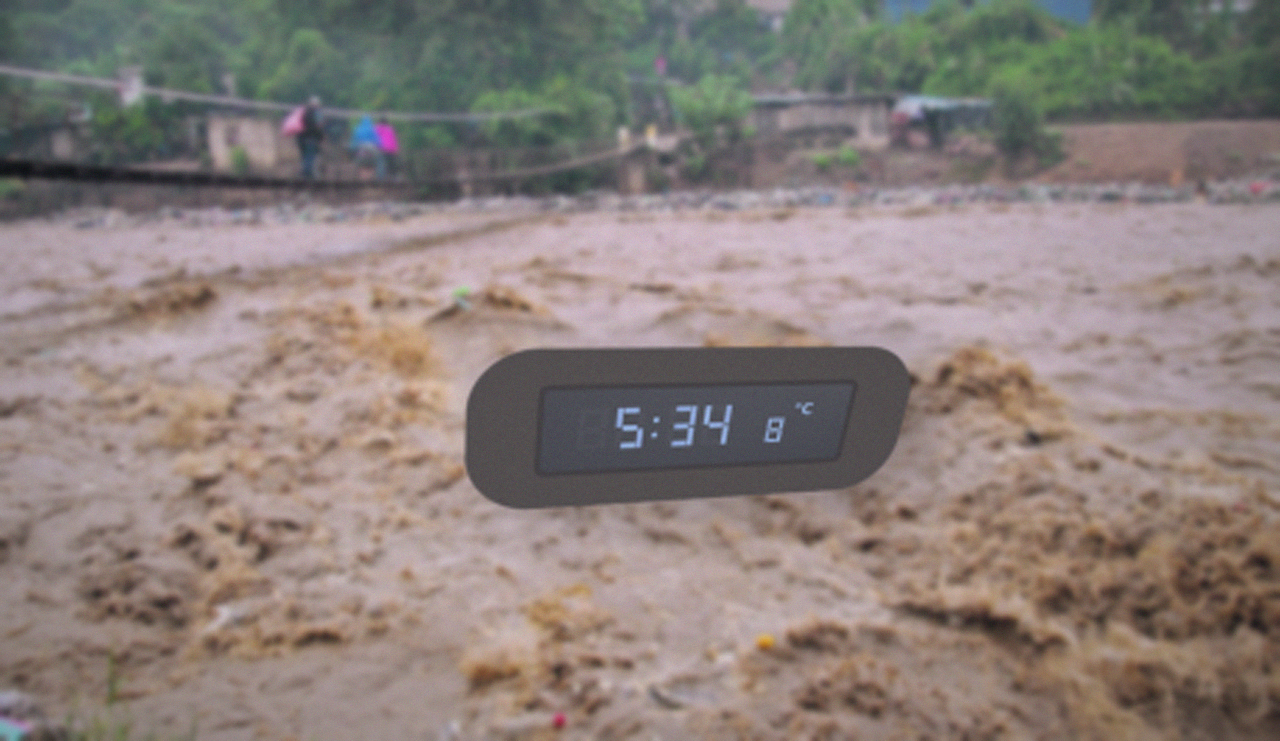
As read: h=5 m=34
